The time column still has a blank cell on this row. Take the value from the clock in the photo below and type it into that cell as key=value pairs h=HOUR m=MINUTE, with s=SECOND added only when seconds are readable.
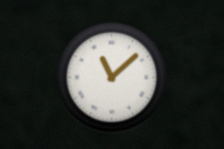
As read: h=11 m=8
